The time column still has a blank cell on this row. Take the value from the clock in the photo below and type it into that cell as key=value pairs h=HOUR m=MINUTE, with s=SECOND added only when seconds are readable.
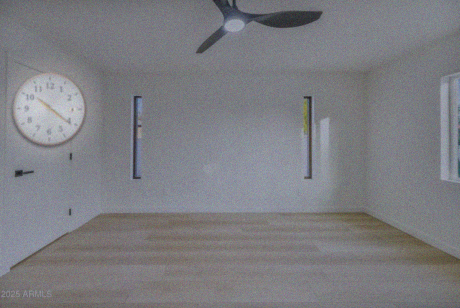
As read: h=10 m=21
